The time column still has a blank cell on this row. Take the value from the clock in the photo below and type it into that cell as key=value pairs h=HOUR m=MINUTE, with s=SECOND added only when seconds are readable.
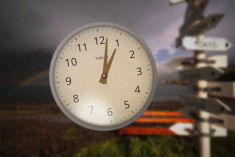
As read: h=1 m=2
